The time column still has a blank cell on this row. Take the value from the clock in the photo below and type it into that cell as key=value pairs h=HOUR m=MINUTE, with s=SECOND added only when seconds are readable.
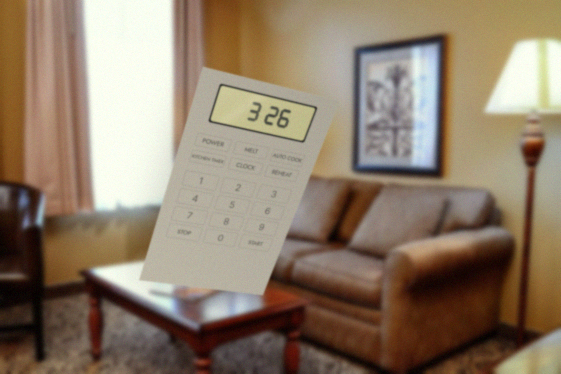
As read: h=3 m=26
